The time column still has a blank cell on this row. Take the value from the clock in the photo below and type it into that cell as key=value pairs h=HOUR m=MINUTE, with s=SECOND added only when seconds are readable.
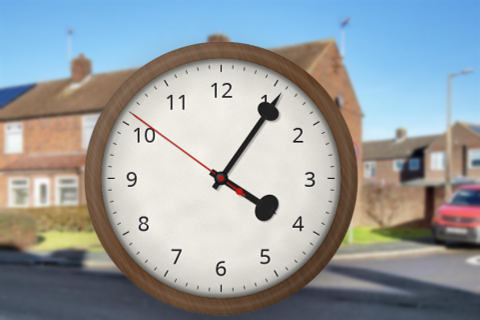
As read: h=4 m=5 s=51
